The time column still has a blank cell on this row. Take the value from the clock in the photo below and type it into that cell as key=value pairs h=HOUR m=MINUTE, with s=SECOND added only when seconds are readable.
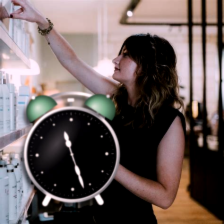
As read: h=11 m=27
